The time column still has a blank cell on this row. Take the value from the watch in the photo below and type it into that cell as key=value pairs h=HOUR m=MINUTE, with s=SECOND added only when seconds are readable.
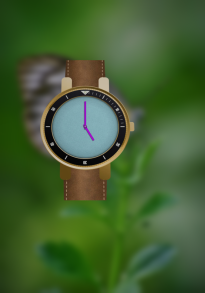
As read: h=5 m=0
